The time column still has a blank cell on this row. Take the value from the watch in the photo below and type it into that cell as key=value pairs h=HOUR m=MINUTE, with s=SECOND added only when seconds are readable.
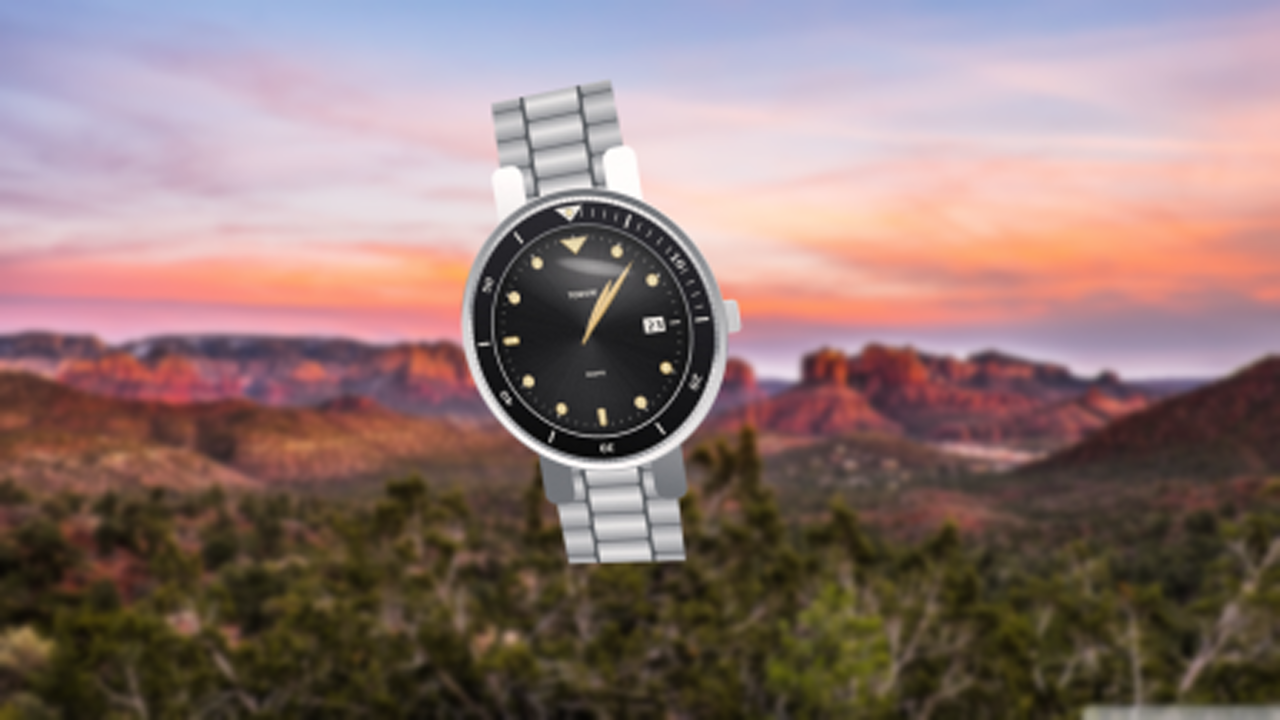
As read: h=1 m=7
